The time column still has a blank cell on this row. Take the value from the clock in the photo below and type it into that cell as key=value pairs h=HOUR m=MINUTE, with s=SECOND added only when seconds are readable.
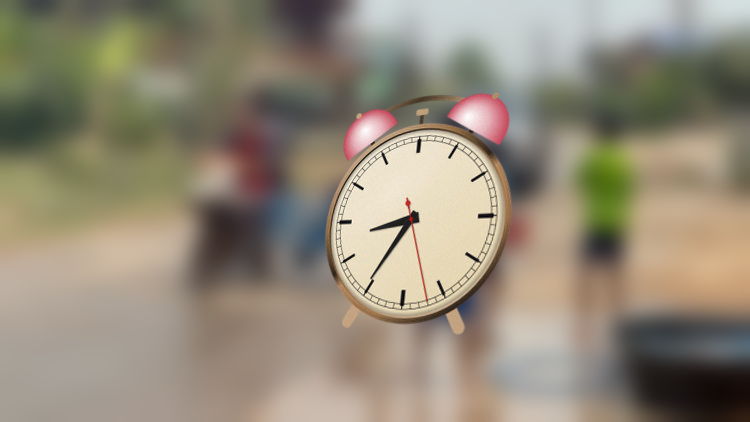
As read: h=8 m=35 s=27
